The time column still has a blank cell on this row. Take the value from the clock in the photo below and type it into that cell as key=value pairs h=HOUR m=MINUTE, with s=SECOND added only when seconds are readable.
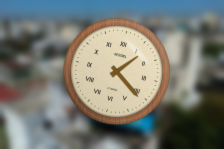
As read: h=1 m=21
